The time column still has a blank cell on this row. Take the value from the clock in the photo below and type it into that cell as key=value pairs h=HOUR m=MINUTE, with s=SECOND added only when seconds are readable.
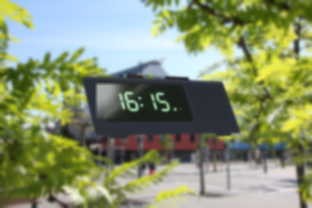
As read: h=16 m=15
